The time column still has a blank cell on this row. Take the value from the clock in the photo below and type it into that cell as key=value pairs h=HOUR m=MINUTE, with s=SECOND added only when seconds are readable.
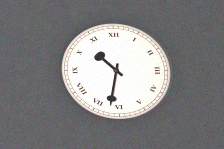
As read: h=10 m=32
